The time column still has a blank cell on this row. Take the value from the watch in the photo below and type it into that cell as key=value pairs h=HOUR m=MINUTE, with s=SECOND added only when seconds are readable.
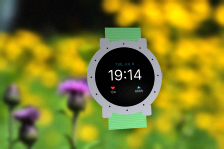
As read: h=19 m=14
